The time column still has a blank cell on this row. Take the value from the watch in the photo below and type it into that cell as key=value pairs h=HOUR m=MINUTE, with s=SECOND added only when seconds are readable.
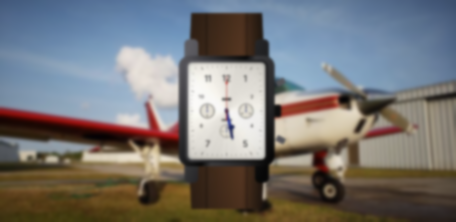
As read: h=5 m=28
